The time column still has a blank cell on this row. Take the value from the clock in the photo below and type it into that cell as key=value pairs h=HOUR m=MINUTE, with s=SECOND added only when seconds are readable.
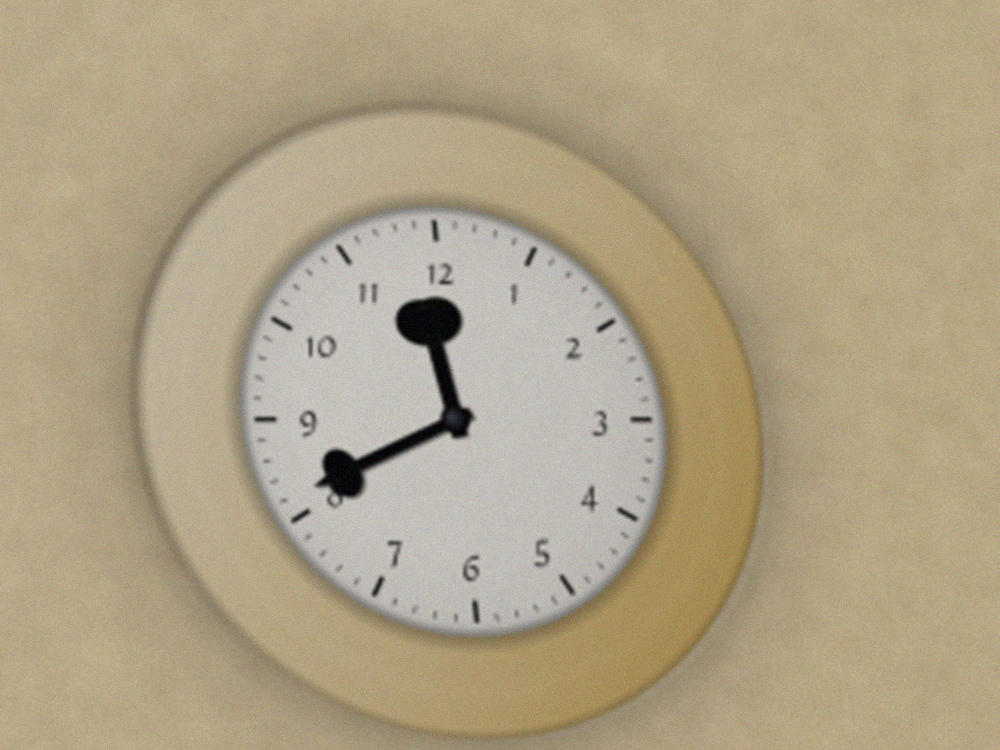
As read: h=11 m=41
